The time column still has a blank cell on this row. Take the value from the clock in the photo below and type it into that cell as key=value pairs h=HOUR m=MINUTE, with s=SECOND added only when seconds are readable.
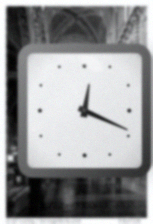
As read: h=12 m=19
